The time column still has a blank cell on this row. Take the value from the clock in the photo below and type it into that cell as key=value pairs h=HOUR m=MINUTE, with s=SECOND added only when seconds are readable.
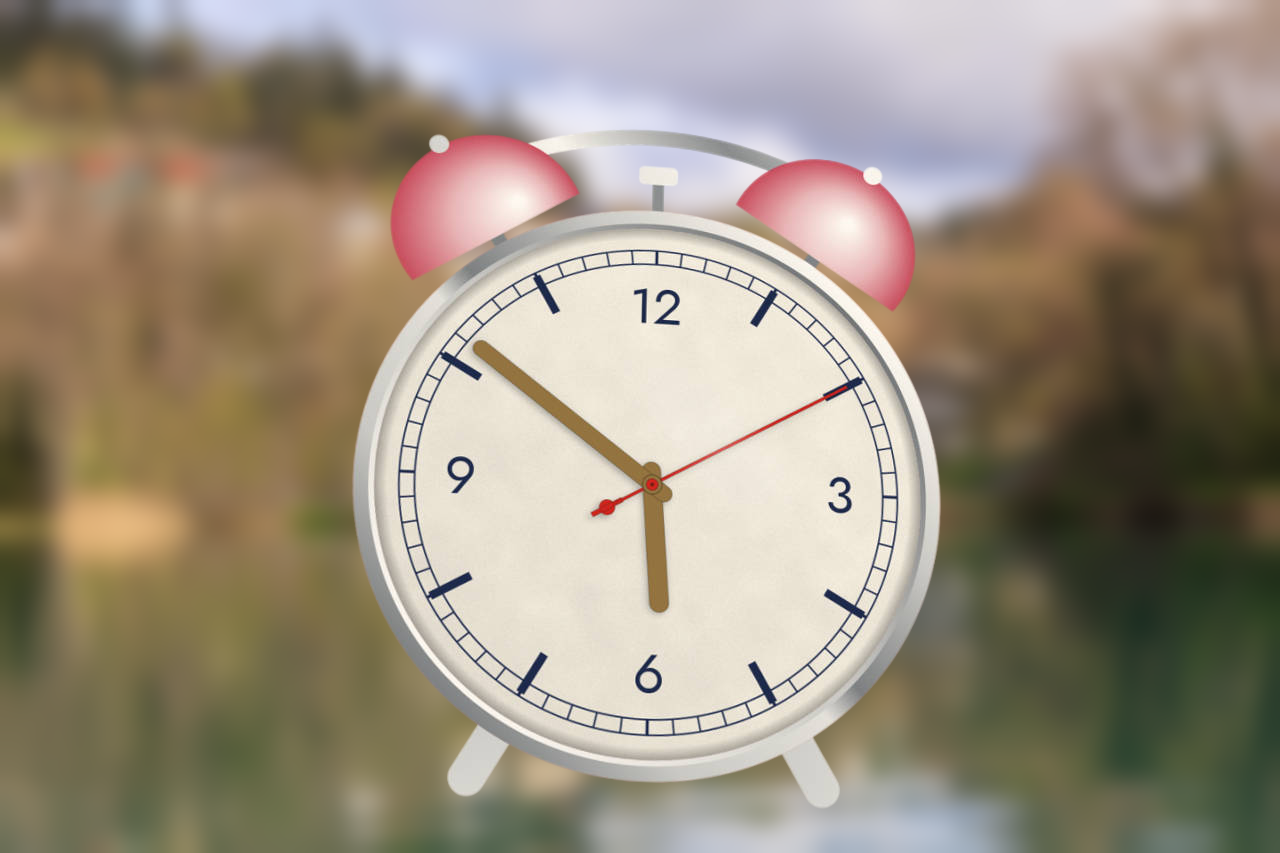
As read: h=5 m=51 s=10
